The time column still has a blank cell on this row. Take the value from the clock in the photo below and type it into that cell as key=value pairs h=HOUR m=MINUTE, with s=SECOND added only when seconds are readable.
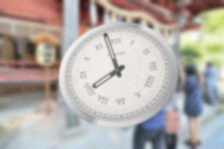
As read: h=7 m=58
